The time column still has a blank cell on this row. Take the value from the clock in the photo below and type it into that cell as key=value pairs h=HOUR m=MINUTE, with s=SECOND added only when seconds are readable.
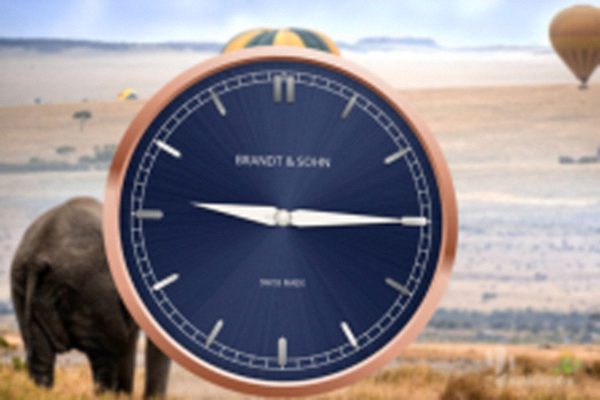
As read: h=9 m=15
